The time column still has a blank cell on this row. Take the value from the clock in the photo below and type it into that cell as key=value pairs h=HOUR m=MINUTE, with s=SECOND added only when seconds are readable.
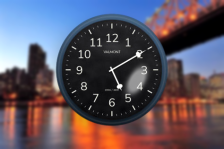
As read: h=5 m=10
